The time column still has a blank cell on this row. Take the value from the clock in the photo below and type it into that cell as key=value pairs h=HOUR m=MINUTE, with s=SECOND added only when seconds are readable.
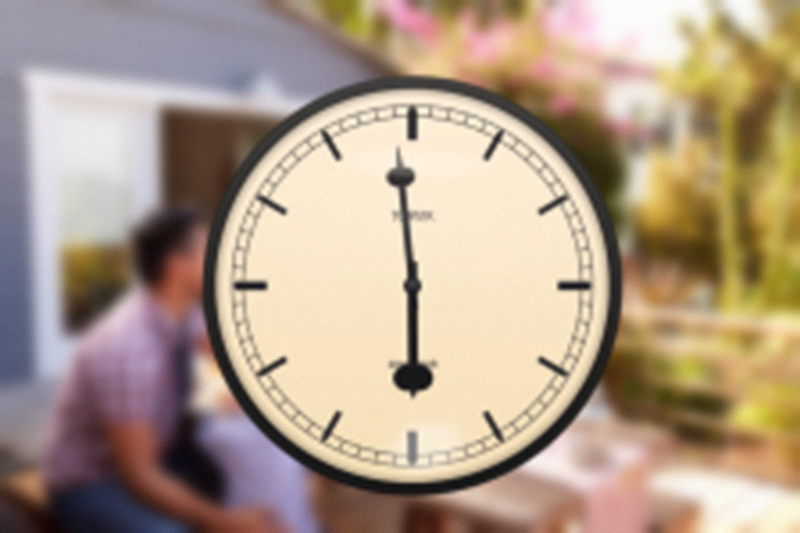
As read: h=5 m=59
